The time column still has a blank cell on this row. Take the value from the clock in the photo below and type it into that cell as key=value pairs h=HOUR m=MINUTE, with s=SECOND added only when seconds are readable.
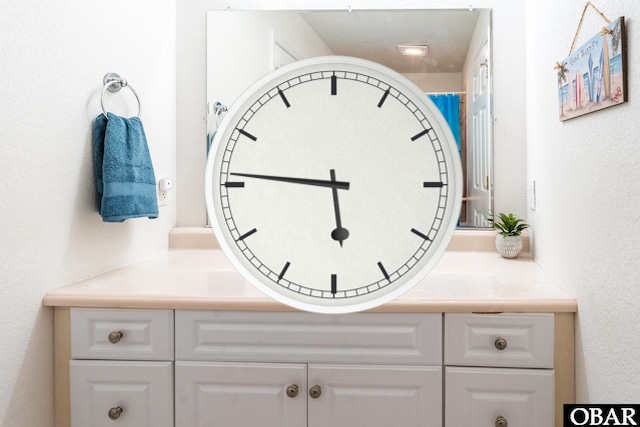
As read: h=5 m=46
